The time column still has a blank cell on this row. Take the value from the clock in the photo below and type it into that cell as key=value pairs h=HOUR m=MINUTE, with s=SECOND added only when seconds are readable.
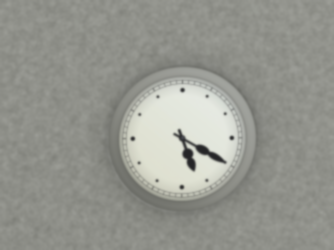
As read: h=5 m=20
